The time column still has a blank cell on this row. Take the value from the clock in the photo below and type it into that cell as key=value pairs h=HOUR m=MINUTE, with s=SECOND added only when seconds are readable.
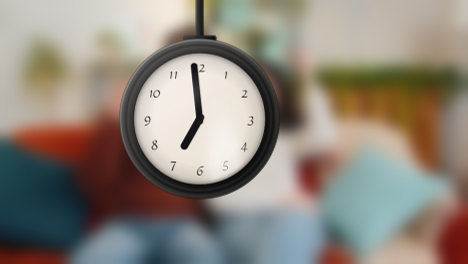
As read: h=6 m=59
